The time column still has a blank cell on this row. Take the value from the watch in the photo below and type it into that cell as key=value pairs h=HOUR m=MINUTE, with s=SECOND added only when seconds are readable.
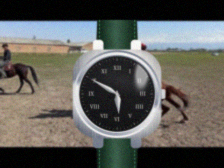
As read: h=5 m=50
